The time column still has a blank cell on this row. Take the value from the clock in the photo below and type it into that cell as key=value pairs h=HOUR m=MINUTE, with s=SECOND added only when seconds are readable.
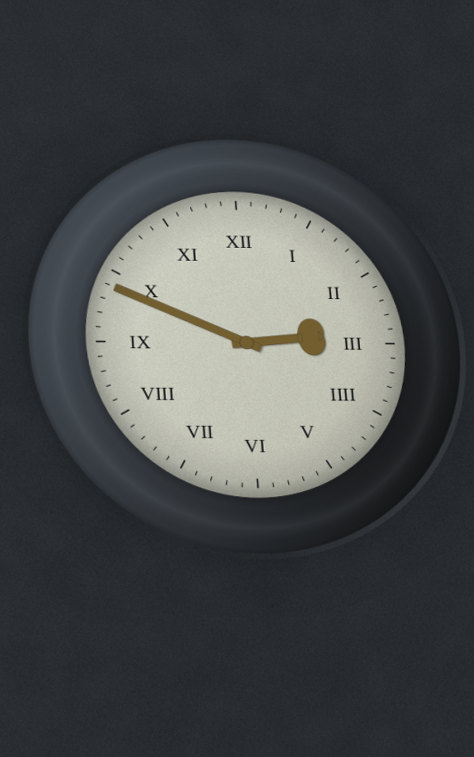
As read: h=2 m=49
